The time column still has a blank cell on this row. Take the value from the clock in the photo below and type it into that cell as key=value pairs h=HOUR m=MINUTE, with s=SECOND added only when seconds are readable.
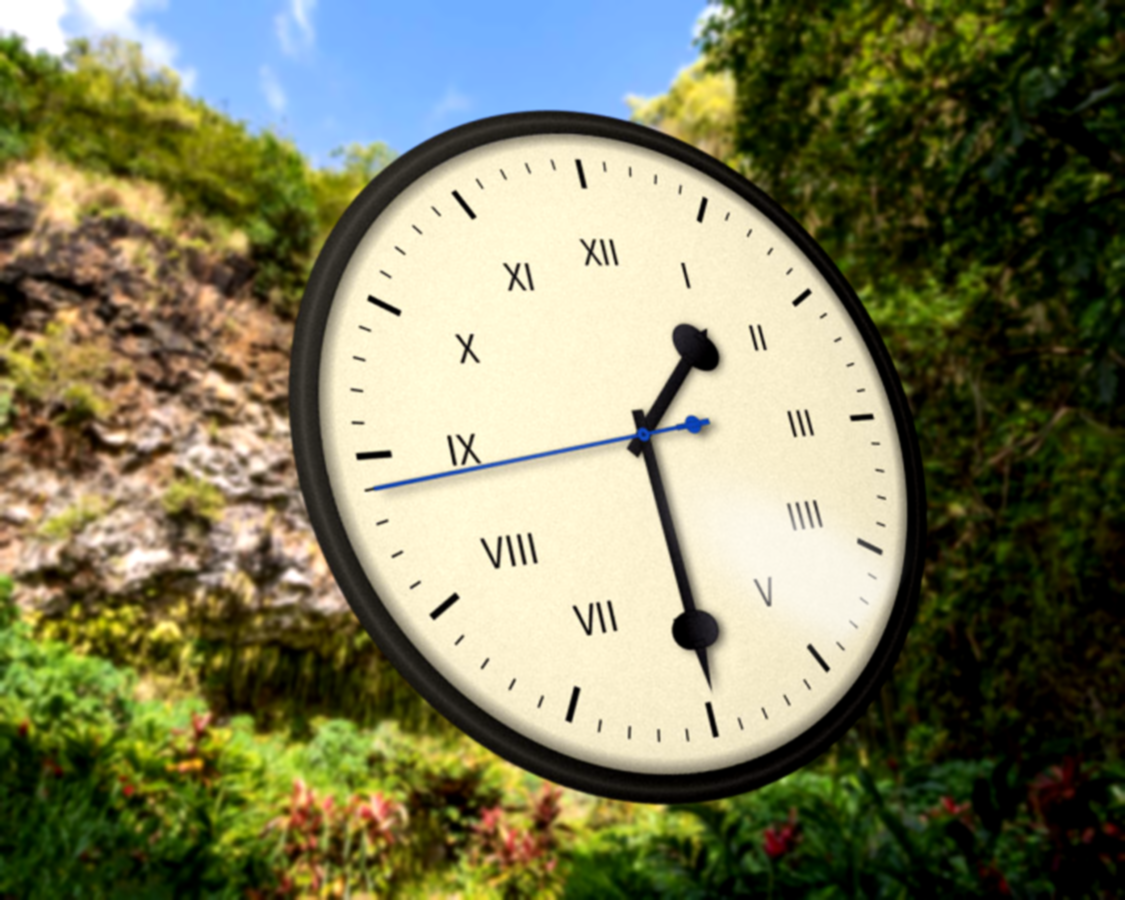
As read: h=1 m=29 s=44
